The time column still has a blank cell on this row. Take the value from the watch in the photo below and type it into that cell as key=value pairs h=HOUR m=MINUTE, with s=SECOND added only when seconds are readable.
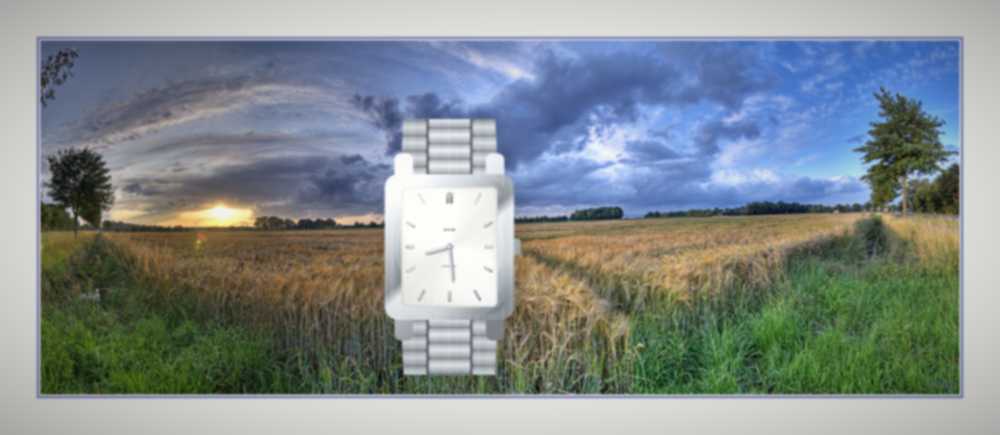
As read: h=8 m=29
